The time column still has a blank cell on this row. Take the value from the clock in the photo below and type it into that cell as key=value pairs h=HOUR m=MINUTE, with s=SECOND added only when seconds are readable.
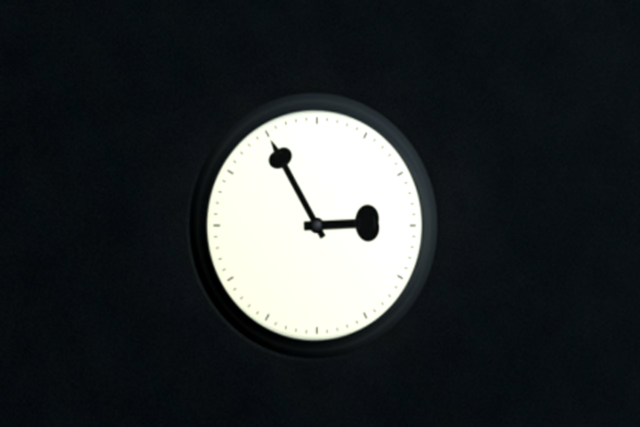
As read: h=2 m=55
